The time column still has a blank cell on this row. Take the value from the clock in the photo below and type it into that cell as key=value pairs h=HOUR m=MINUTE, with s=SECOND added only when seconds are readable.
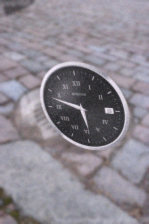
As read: h=5 m=48
